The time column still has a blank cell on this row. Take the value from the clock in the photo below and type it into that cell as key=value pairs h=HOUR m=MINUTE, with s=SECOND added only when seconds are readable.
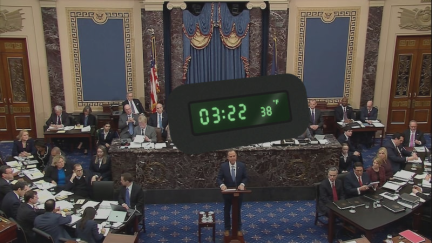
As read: h=3 m=22
